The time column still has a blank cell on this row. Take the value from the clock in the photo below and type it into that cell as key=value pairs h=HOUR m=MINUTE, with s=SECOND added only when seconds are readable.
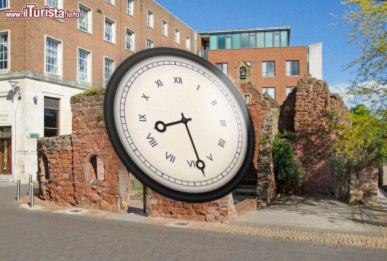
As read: h=8 m=28
